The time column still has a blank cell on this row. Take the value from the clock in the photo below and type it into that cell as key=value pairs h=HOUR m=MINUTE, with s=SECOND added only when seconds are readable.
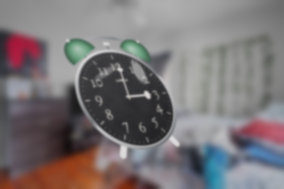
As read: h=3 m=1
